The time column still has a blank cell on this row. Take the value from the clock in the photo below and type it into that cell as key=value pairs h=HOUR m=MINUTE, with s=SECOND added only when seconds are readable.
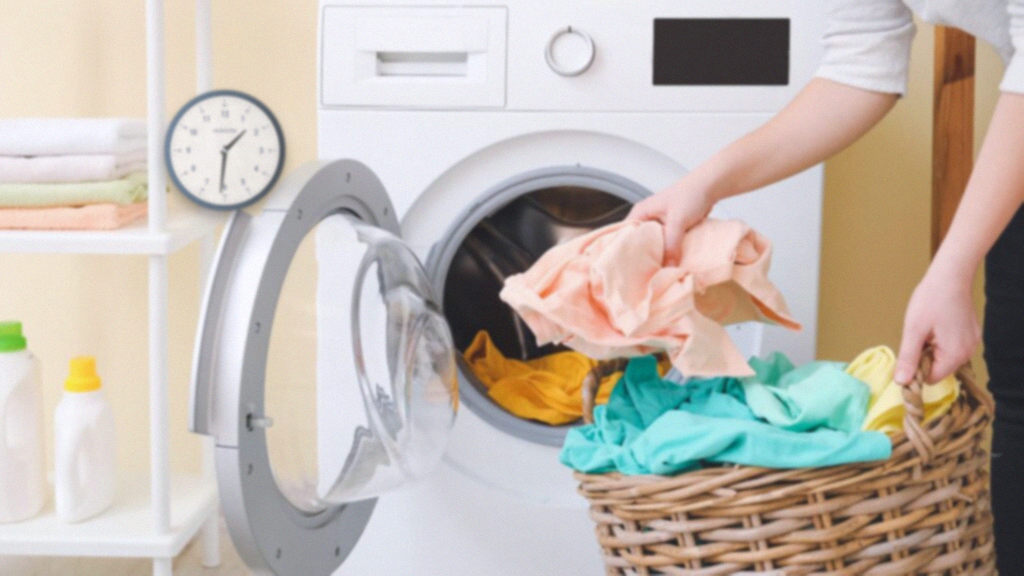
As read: h=1 m=31
